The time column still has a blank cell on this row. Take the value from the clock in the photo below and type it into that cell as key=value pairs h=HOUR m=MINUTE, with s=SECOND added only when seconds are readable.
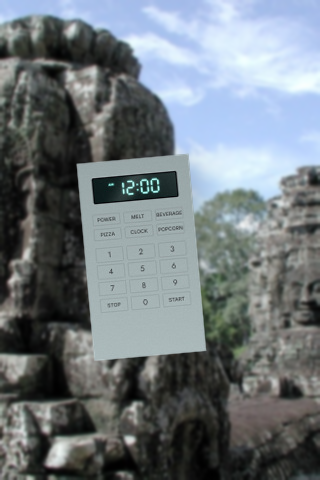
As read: h=12 m=0
